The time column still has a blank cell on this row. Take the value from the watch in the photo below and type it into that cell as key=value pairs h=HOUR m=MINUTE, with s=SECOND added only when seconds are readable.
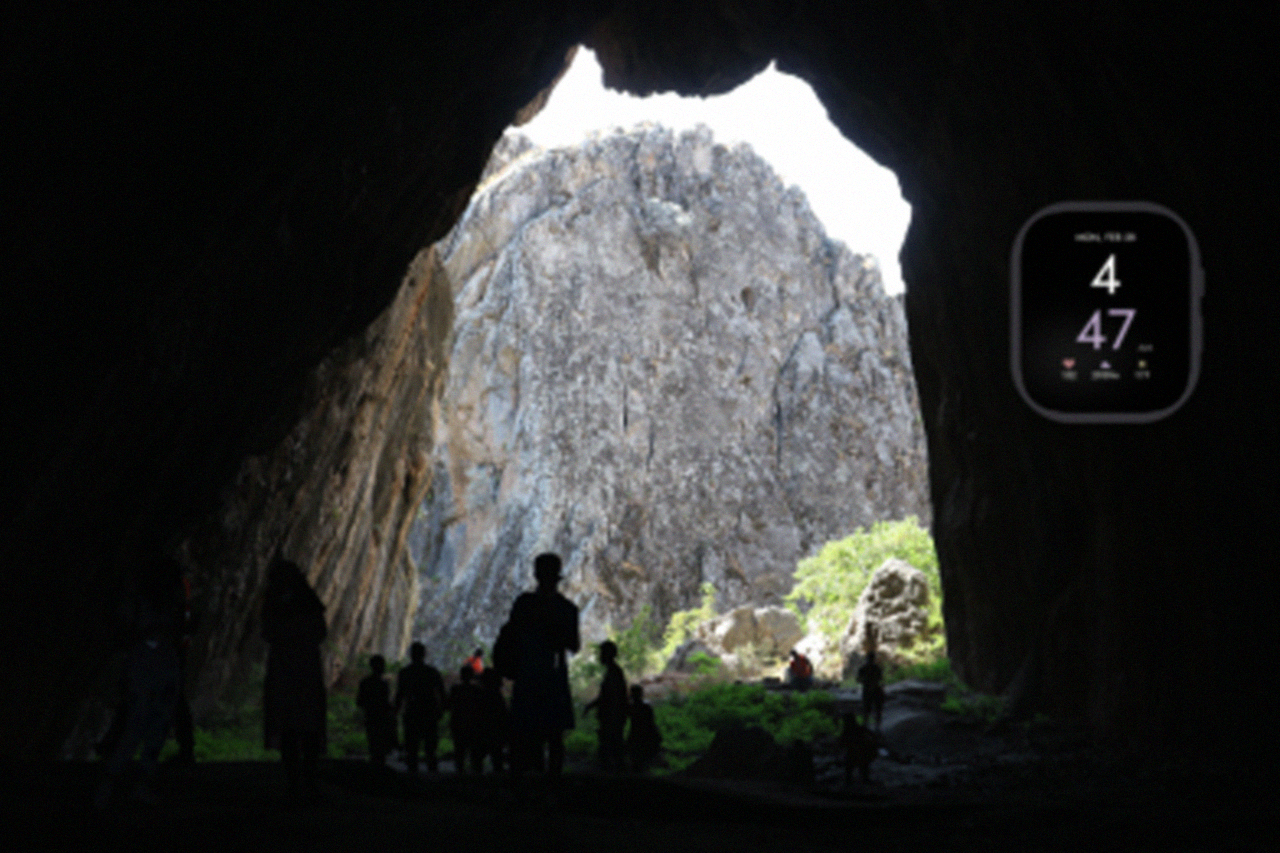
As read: h=4 m=47
